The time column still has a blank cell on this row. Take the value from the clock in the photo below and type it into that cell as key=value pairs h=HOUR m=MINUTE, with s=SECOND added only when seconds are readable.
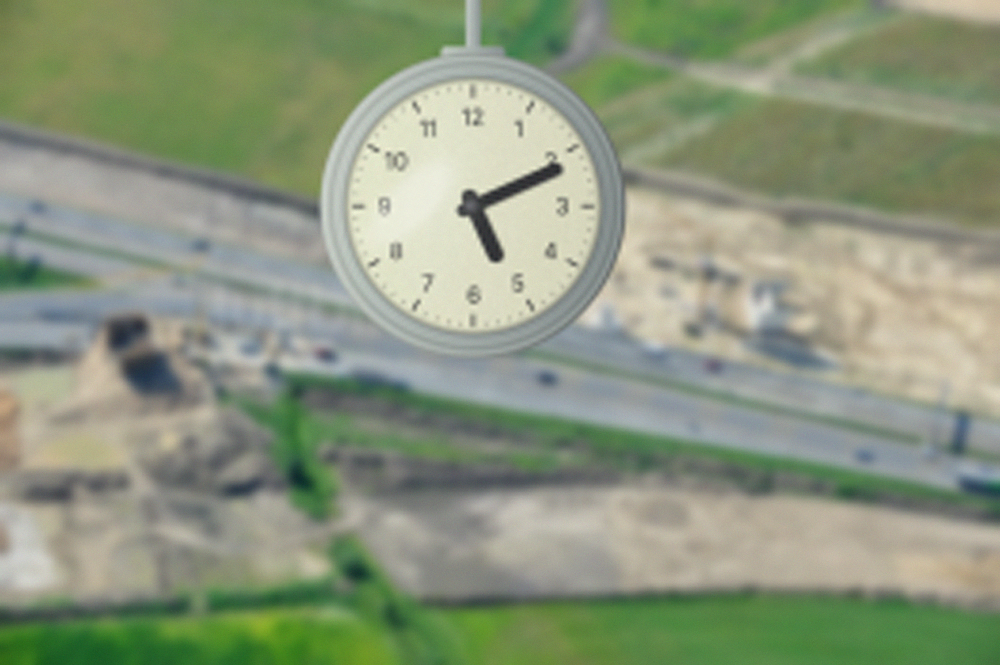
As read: h=5 m=11
